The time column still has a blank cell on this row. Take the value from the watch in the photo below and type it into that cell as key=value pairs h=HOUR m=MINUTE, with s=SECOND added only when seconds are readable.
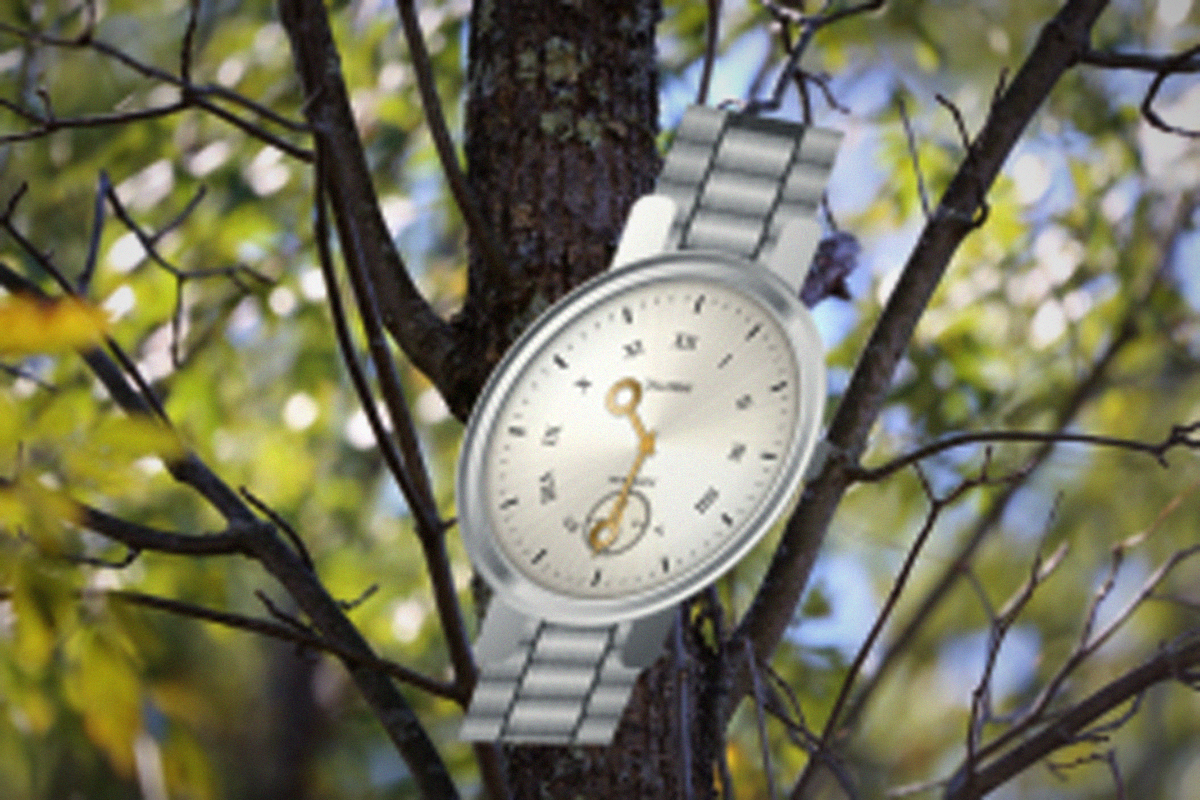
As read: h=10 m=31
